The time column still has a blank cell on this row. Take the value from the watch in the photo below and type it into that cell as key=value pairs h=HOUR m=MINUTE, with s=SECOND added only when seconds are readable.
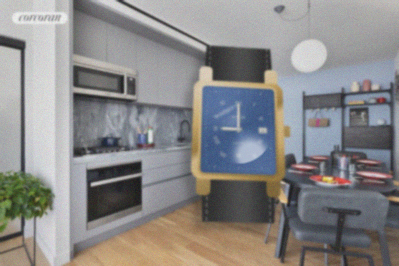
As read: h=9 m=0
